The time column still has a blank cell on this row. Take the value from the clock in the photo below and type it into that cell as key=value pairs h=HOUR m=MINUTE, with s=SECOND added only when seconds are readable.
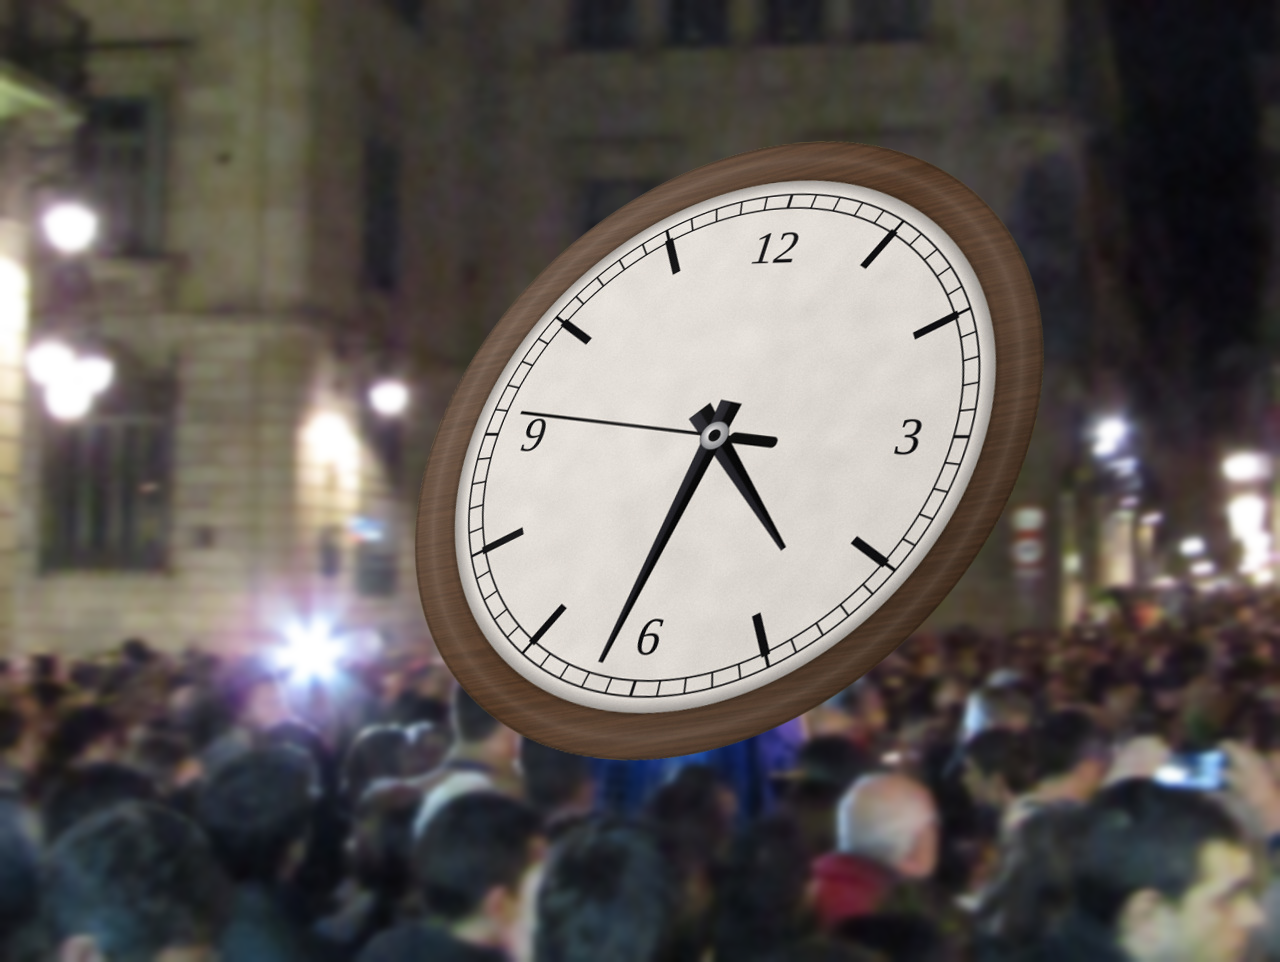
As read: h=4 m=31 s=46
